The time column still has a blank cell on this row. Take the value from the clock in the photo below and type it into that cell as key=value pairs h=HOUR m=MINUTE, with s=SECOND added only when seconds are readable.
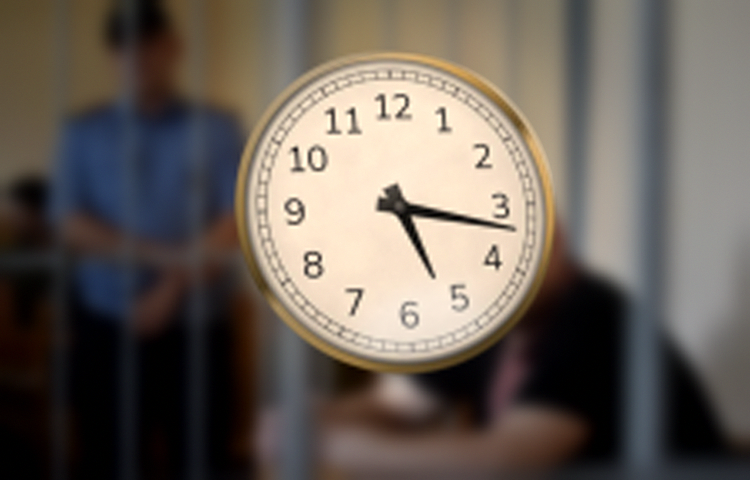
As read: h=5 m=17
